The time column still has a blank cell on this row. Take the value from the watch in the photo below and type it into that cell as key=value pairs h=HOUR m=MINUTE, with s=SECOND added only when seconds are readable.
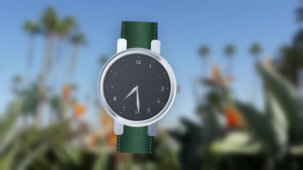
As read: h=7 m=29
